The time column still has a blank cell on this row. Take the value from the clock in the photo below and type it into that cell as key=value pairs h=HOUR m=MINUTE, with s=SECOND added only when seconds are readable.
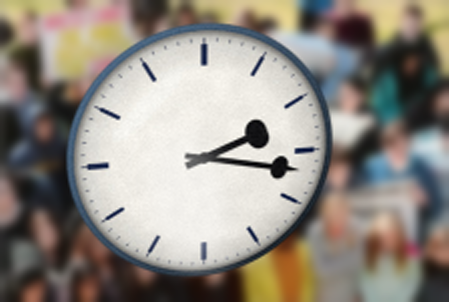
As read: h=2 m=17
